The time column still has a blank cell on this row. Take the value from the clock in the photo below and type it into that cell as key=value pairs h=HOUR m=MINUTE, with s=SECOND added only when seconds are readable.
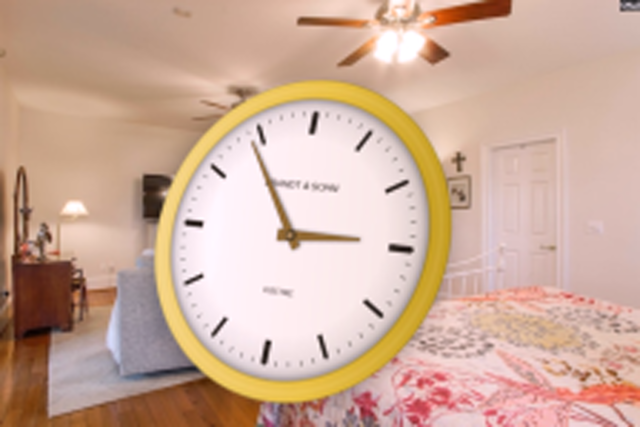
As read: h=2 m=54
